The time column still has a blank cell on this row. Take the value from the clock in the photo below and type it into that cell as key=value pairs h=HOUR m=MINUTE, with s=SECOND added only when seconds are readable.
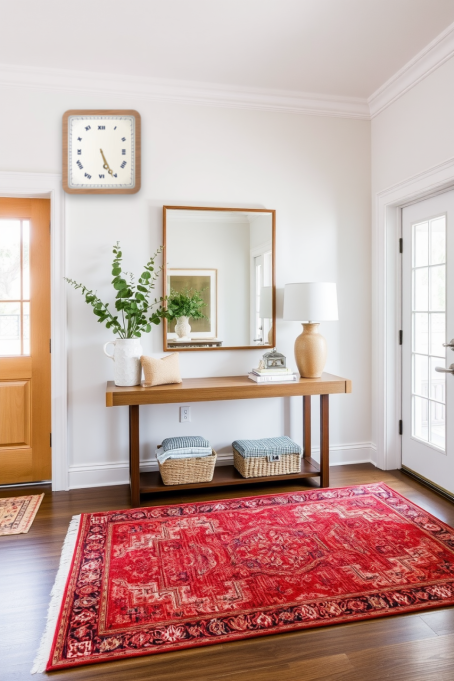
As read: h=5 m=26
